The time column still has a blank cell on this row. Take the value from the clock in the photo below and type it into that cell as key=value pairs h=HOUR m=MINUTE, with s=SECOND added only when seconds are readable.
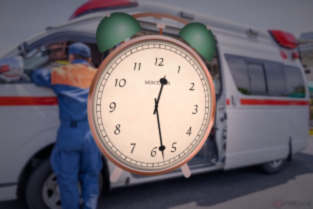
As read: h=12 m=28
